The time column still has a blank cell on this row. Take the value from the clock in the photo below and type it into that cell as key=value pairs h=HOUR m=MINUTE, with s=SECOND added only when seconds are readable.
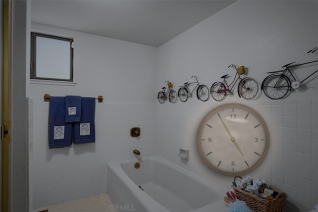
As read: h=4 m=55
